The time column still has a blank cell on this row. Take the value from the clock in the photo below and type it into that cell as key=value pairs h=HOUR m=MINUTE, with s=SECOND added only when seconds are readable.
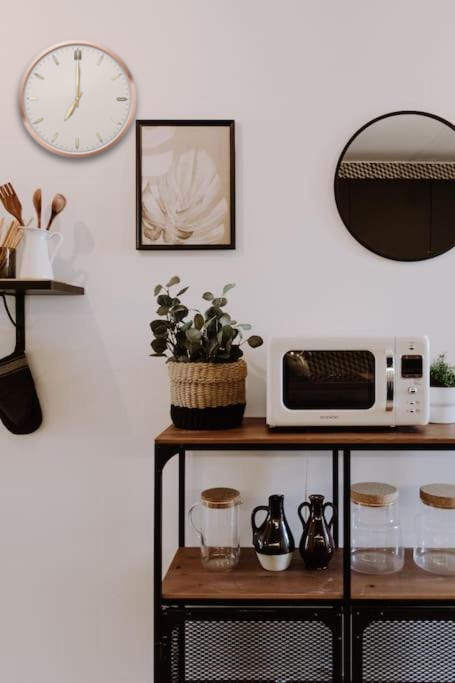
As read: h=7 m=0
